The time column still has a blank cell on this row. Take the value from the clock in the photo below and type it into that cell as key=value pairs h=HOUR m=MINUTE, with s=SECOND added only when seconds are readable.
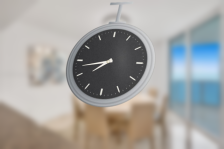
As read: h=7 m=43
